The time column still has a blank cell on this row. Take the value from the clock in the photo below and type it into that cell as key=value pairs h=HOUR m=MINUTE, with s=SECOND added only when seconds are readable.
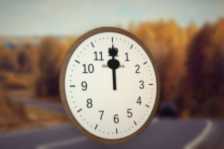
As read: h=12 m=0
